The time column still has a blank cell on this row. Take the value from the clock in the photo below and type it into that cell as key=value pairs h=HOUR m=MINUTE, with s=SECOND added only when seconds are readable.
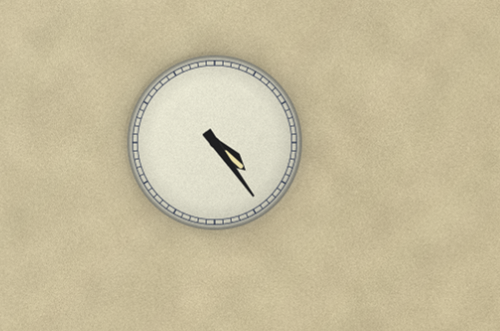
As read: h=4 m=24
